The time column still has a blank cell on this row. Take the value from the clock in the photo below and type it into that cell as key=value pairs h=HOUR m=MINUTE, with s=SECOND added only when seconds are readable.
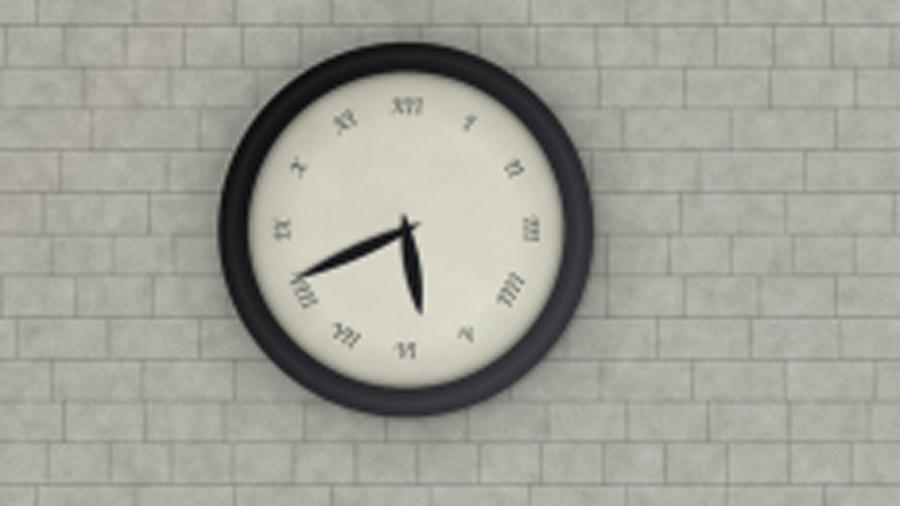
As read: h=5 m=41
